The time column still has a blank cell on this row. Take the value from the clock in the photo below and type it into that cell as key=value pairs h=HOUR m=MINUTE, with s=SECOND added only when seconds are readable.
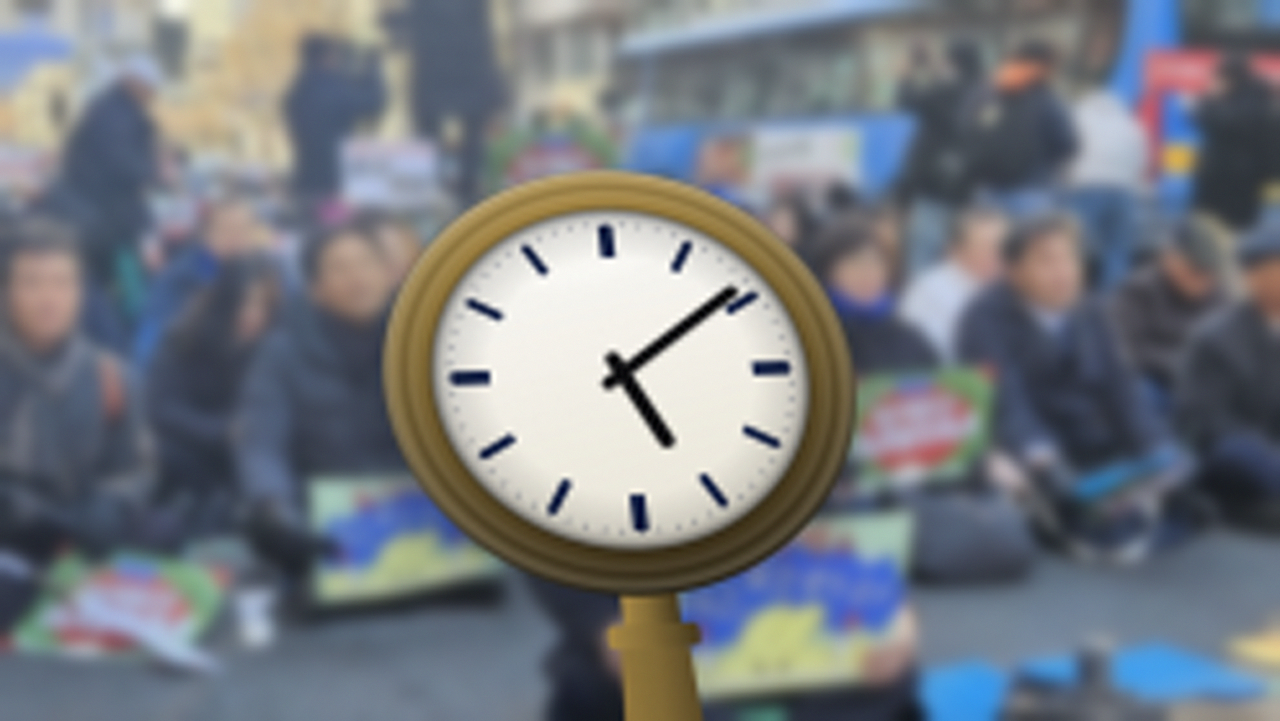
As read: h=5 m=9
